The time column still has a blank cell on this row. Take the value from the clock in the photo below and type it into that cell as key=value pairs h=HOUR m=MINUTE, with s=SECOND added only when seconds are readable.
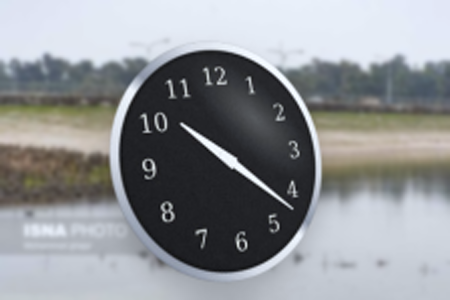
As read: h=10 m=22
